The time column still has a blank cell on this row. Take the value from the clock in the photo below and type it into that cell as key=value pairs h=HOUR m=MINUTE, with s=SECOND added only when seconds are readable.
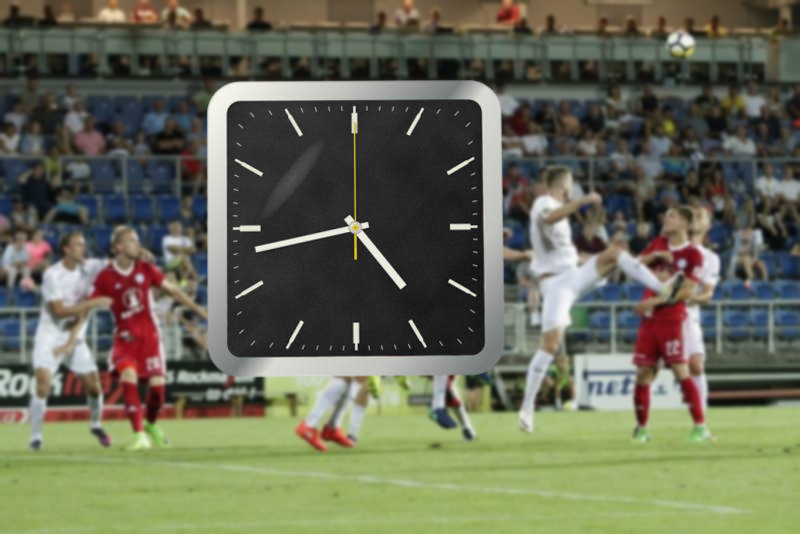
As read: h=4 m=43 s=0
